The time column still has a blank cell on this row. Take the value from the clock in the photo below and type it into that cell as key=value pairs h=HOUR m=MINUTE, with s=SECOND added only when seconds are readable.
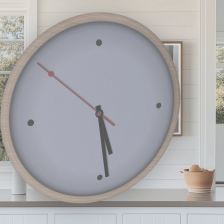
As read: h=5 m=28 s=52
